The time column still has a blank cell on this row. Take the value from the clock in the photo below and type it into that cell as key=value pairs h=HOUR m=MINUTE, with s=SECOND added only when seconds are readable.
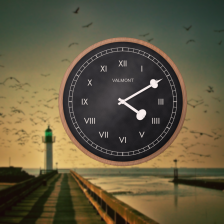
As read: h=4 m=10
